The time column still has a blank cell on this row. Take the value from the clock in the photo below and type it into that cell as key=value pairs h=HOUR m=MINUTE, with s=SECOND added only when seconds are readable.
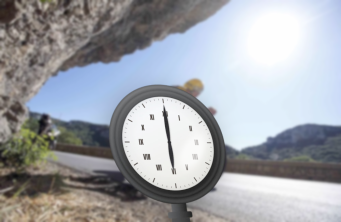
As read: h=6 m=0
